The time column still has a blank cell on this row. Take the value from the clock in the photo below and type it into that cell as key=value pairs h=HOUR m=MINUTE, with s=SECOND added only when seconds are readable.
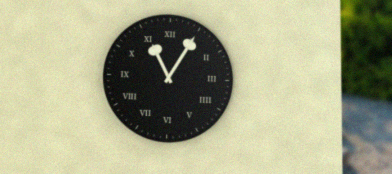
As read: h=11 m=5
